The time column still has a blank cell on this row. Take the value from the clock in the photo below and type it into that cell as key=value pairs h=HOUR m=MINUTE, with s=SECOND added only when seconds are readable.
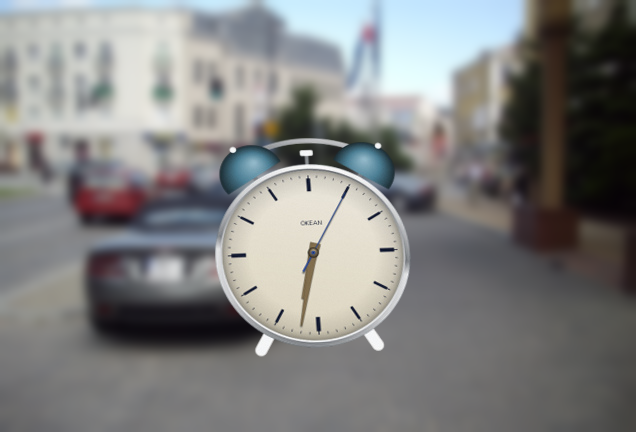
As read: h=6 m=32 s=5
